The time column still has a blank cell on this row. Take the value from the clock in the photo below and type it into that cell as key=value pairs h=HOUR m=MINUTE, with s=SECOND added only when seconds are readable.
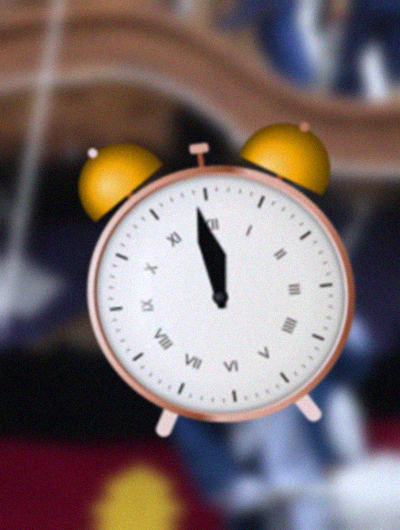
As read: h=11 m=59
